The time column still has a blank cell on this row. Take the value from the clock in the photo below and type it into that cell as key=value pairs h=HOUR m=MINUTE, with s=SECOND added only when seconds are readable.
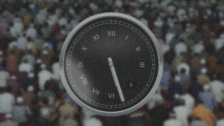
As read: h=5 m=27
